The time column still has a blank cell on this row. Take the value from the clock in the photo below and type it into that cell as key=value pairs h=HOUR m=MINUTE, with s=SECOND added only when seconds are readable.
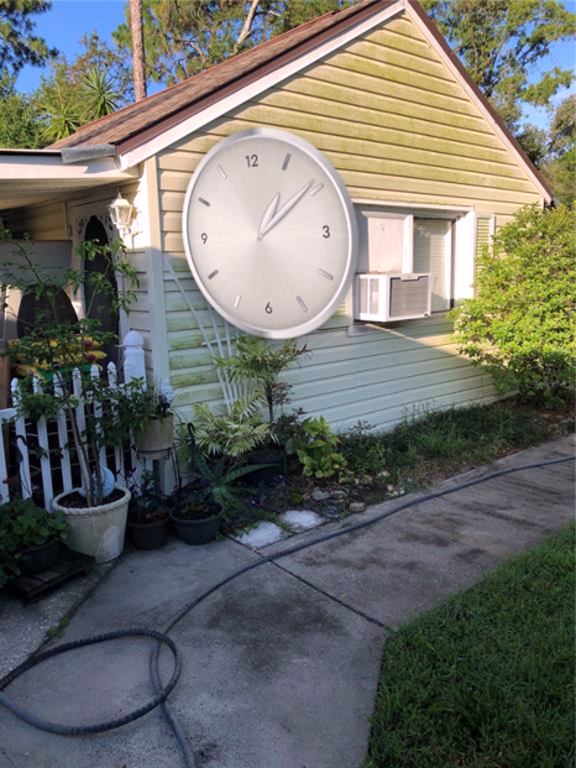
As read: h=1 m=9
